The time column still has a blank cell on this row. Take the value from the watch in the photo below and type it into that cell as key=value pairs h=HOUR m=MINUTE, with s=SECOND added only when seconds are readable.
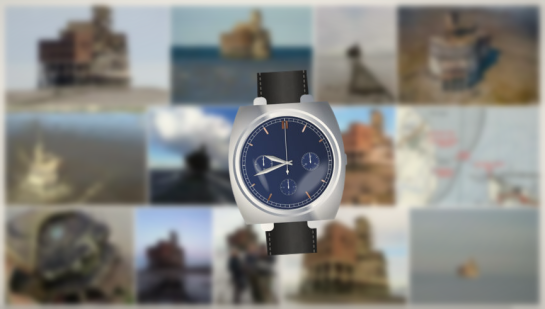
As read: h=9 m=42
